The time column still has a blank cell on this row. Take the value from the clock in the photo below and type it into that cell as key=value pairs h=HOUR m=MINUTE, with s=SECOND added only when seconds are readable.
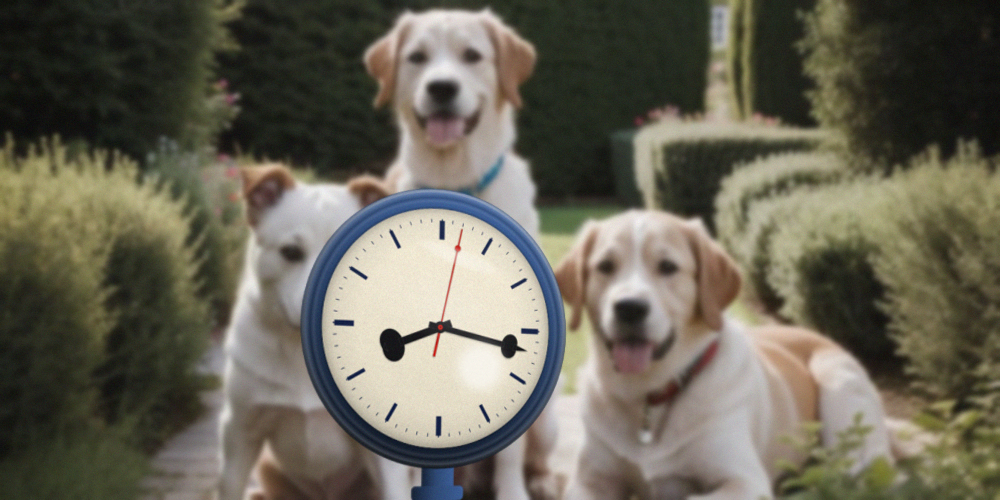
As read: h=8 m=17 s=2
